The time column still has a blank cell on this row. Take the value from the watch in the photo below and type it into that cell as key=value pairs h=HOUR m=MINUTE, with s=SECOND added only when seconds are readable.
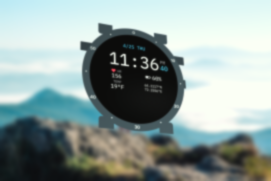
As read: h=11 m=36
